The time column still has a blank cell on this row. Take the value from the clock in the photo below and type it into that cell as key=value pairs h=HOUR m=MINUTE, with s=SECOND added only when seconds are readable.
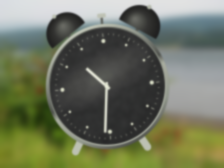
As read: h=10 m=31
